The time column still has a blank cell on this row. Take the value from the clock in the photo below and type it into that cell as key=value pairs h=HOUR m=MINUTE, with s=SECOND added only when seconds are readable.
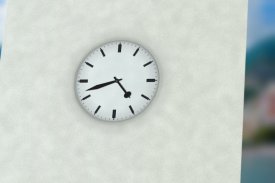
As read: h=4 m=42
